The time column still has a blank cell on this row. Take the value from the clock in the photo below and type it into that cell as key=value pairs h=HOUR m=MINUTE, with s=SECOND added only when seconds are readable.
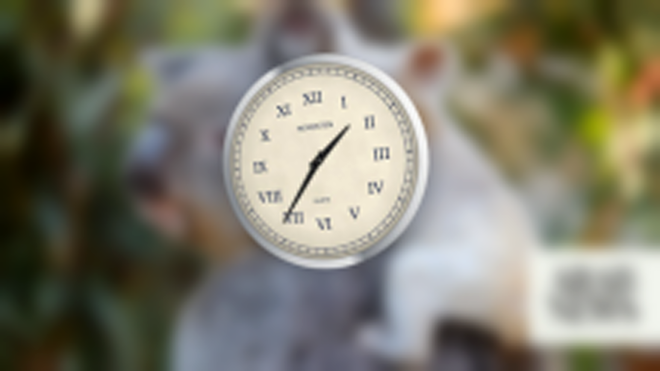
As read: h=1 m=36
